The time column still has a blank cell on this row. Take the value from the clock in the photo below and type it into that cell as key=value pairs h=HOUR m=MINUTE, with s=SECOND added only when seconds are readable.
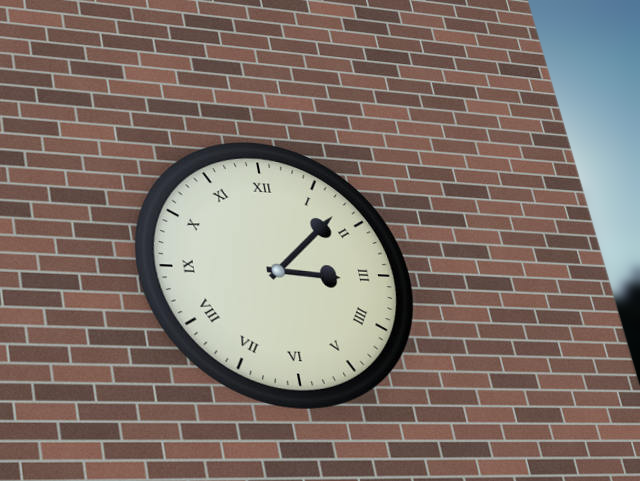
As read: h=3 m=8
